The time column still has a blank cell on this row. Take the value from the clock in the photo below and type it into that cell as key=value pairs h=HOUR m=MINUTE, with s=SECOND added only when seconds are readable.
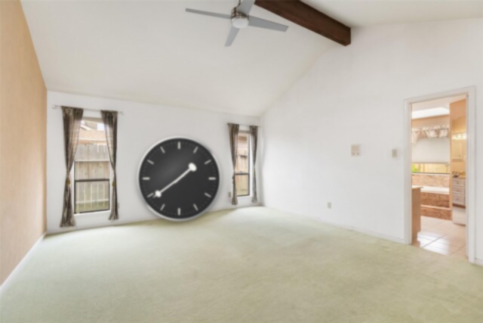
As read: h=1 m=39
